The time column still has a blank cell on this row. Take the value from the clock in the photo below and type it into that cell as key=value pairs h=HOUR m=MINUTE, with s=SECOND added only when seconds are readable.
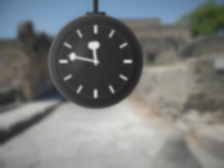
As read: h=11 m=47
